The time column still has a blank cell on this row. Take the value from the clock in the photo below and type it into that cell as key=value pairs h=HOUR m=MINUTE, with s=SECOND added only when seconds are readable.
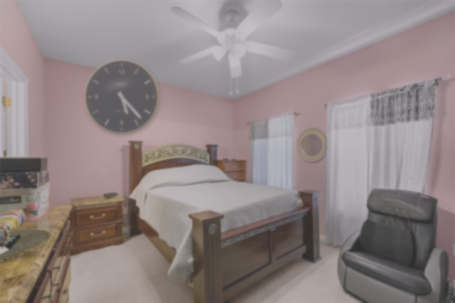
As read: h=5 m=23
